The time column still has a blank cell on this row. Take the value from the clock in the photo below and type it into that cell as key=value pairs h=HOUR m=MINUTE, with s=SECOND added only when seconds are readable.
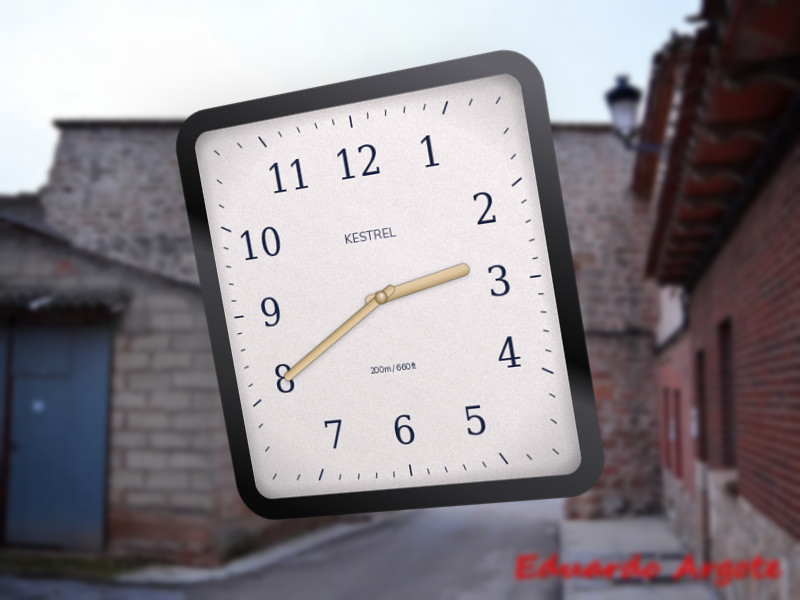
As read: h=2 m=40
